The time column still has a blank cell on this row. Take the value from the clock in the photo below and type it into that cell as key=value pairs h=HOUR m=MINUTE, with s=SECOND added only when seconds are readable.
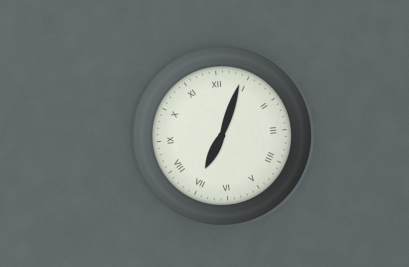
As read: h=7 m=4
